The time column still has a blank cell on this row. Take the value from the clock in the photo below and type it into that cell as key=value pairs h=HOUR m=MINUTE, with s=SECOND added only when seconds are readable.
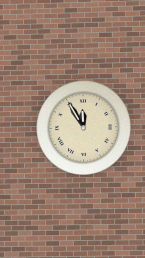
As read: h=11 m=55
